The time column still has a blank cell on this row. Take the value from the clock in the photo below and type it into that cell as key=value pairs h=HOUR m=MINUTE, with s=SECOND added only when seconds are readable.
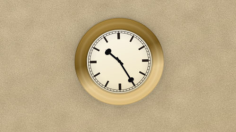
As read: h=10 m=25
